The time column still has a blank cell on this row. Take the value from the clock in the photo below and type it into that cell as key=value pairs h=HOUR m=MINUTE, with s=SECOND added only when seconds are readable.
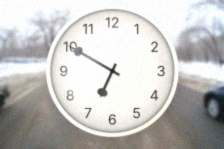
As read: h=6 m=50
